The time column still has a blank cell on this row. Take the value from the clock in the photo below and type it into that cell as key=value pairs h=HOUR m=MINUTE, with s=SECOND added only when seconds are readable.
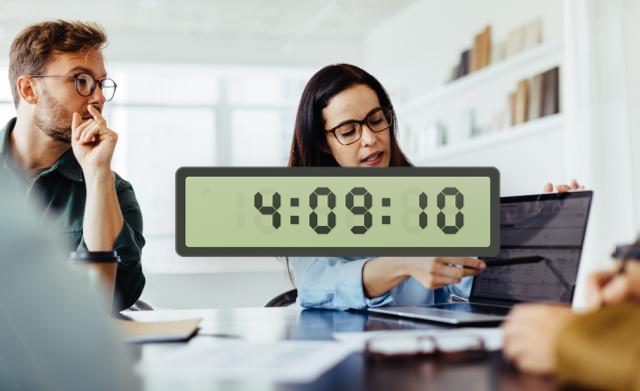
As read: h=4 m=9 s=10
